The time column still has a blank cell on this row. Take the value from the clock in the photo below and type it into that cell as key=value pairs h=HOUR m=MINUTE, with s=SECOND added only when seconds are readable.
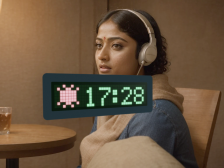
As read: h=17 m=28
